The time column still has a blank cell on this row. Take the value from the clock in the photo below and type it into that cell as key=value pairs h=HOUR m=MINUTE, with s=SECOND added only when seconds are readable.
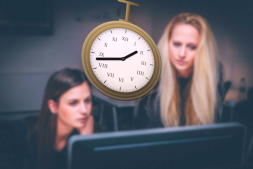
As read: h=1 m=43
